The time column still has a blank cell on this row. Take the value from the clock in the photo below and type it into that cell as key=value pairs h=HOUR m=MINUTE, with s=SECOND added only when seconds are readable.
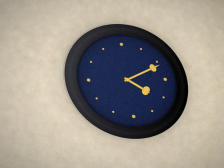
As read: h=4 m=11
